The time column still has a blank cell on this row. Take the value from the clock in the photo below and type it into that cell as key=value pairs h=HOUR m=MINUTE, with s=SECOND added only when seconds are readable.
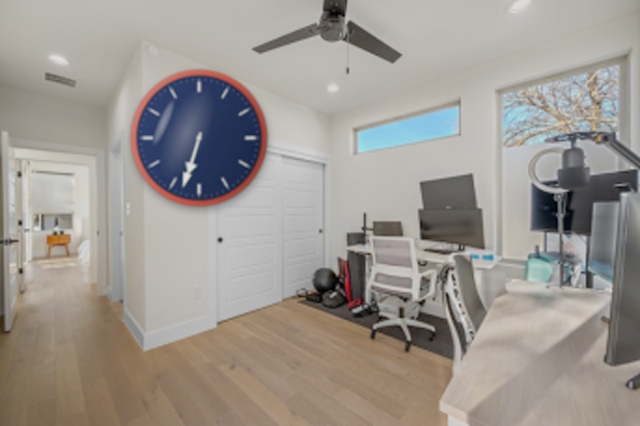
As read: h=6 m=33
